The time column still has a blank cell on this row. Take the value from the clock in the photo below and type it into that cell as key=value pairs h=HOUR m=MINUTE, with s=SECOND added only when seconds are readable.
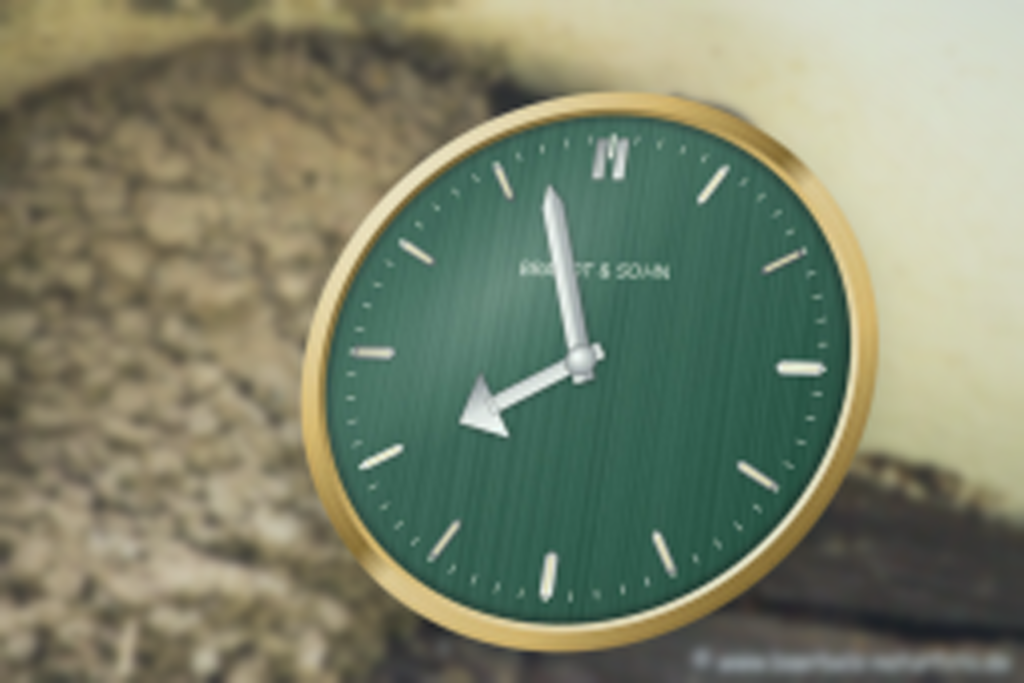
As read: h=7 m=57
